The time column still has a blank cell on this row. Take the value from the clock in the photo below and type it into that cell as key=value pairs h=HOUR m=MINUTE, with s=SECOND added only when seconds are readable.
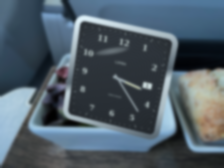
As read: h=3 m=23
